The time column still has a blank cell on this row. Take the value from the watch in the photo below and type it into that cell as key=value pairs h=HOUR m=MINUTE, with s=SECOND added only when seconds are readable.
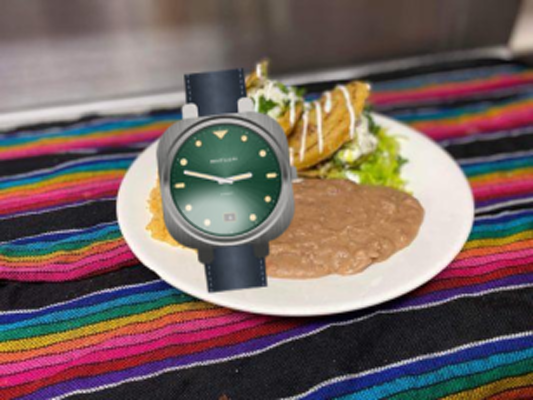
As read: h=2 m=48
